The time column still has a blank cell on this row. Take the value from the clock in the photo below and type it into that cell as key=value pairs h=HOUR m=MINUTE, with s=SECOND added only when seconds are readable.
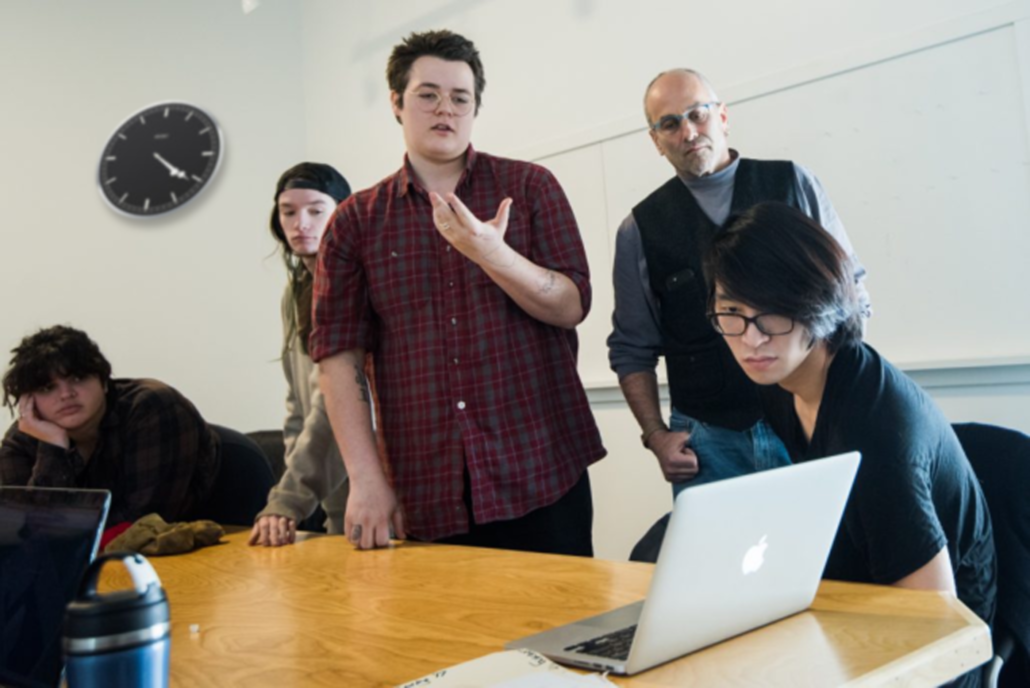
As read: h=4 m=21
